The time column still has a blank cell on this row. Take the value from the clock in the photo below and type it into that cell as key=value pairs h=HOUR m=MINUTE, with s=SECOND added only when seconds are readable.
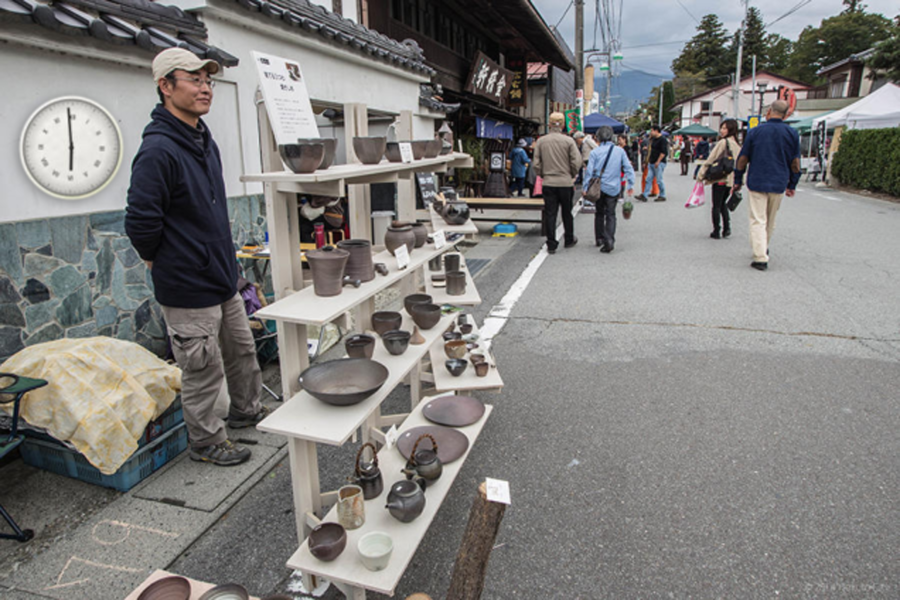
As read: h=5 m=59
